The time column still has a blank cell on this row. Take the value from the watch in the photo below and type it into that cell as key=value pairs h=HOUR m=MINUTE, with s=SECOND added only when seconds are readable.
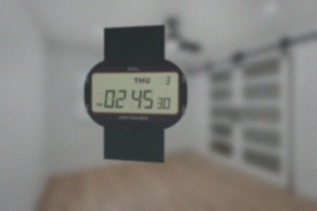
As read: h=2 m=45 s=30
